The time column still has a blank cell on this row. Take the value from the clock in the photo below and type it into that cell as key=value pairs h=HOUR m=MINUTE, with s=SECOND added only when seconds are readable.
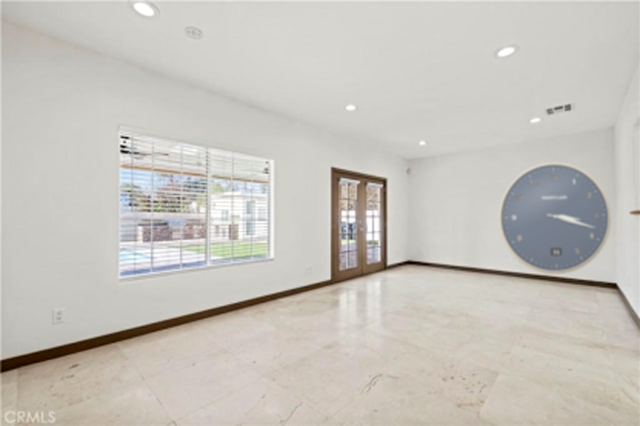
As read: h=3 m=18
